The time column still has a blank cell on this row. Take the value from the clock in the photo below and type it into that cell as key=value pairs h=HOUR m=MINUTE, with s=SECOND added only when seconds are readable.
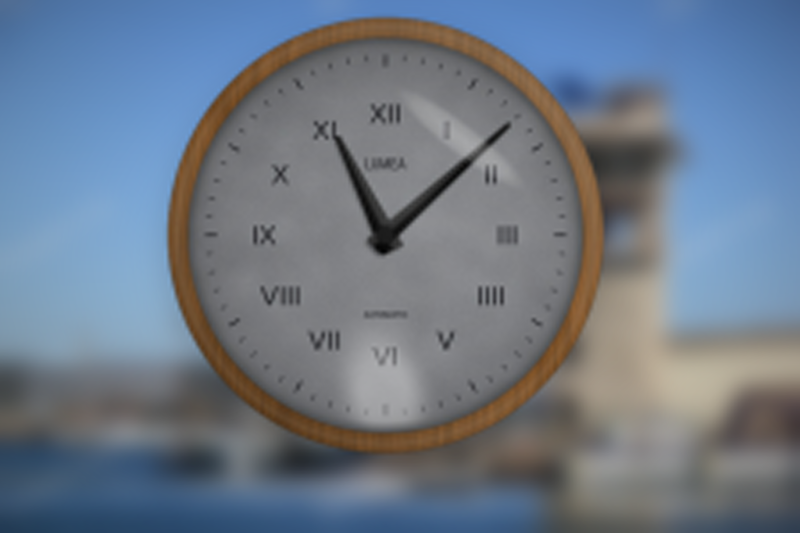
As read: h=11 m=8
